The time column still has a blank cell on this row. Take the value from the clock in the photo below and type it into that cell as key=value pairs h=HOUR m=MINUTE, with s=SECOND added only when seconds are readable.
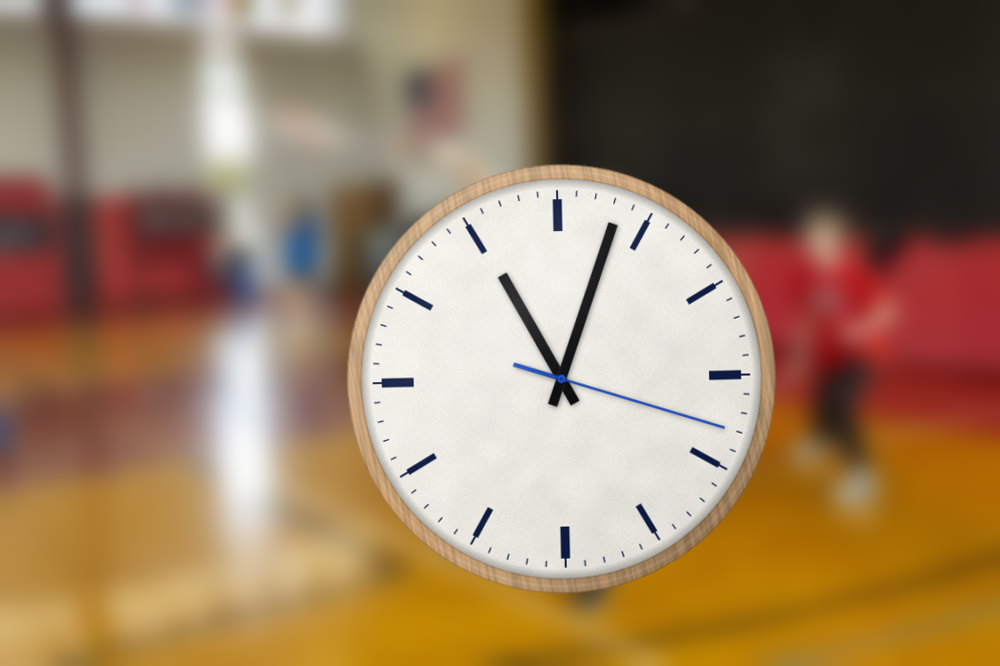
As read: h=11 m=3 s=18
